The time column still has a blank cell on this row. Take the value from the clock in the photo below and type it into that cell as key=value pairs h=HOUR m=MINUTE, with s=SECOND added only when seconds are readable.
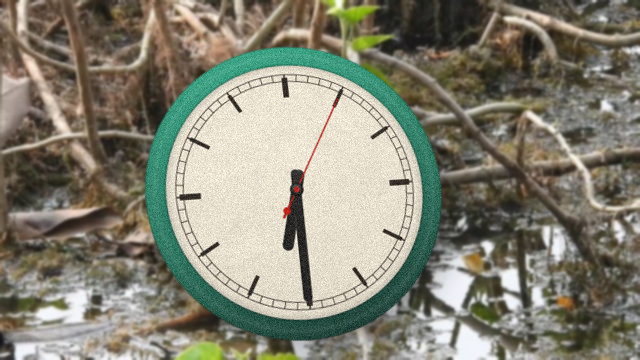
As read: h=6 m=30 s=5
